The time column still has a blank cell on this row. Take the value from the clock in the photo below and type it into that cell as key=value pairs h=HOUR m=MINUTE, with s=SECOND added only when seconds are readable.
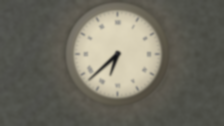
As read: h=6 m=38
